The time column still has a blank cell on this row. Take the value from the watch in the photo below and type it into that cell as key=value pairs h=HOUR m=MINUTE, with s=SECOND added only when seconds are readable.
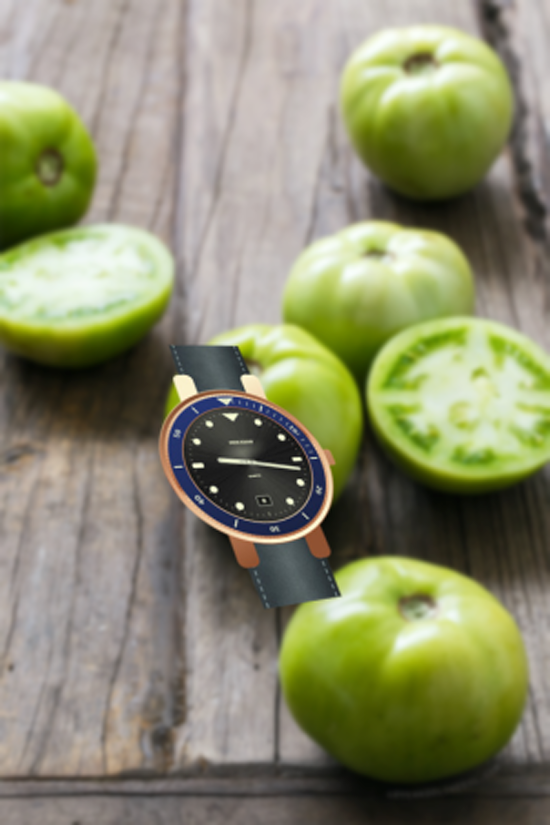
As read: h=9 m=17
